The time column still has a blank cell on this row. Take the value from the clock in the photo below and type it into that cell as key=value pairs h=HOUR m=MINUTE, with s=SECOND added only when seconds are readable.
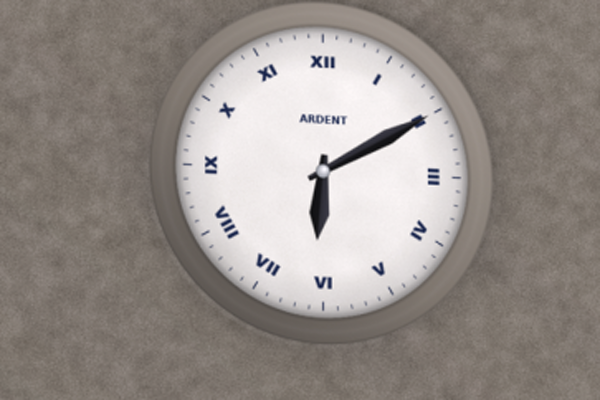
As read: h=6 m=10
